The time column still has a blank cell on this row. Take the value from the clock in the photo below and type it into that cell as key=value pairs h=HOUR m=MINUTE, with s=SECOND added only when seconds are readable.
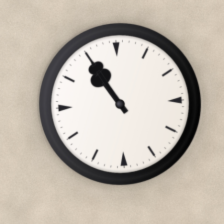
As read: h=10 m=55
